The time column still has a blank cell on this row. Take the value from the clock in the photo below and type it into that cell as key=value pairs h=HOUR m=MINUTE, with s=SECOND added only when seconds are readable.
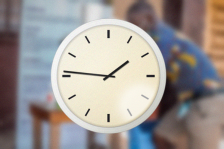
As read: h=1 m=46
